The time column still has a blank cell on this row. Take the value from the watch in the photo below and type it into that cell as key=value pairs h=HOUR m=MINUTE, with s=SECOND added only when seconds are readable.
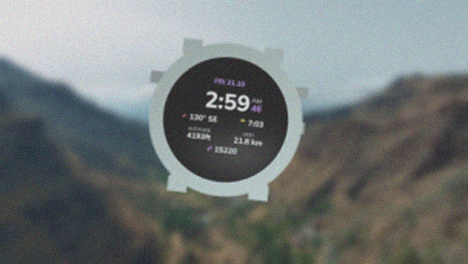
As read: h=2 m=59
